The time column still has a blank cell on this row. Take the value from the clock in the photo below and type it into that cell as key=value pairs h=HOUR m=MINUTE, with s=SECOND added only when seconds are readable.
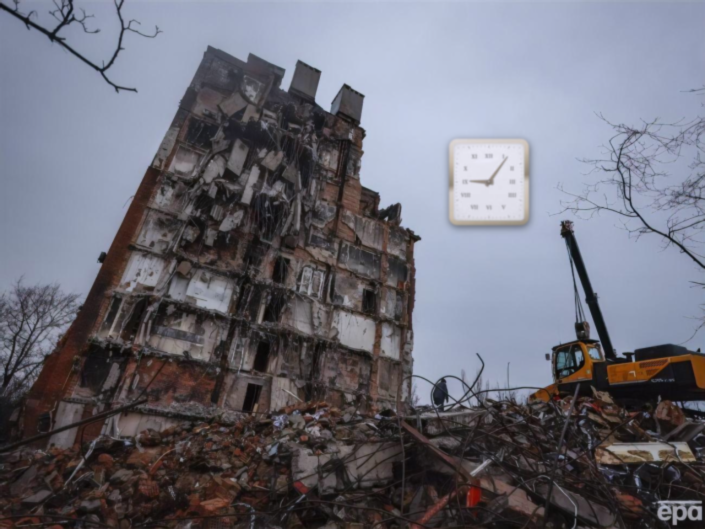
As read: h=9 m=6
